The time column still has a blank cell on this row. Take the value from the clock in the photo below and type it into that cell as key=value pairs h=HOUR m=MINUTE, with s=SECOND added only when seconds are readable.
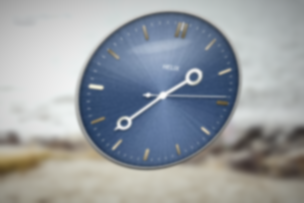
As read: h=1 m=37 s=14
